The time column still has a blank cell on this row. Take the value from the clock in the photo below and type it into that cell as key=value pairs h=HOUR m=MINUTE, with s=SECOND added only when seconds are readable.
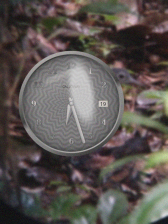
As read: h=6 m=27
